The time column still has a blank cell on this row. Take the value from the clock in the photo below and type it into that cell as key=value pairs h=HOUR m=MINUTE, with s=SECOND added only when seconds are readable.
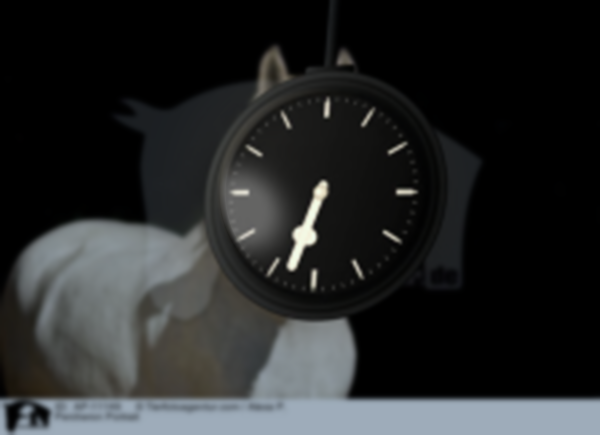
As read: h=6 m=33
